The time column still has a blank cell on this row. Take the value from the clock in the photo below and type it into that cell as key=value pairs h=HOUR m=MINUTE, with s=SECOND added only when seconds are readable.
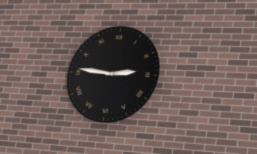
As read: h=2 m=46
